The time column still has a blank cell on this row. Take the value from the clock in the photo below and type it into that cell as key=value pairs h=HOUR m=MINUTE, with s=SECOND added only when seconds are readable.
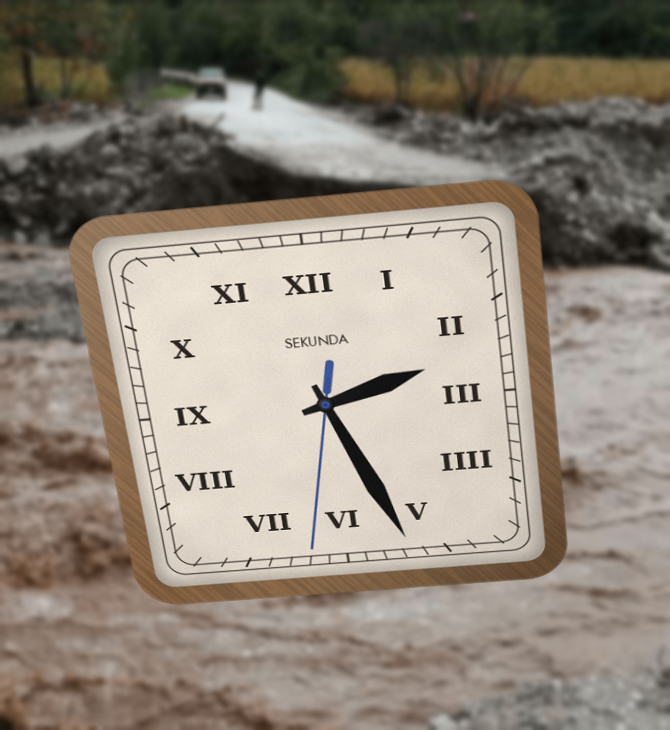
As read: h=2 m=26 s=32
